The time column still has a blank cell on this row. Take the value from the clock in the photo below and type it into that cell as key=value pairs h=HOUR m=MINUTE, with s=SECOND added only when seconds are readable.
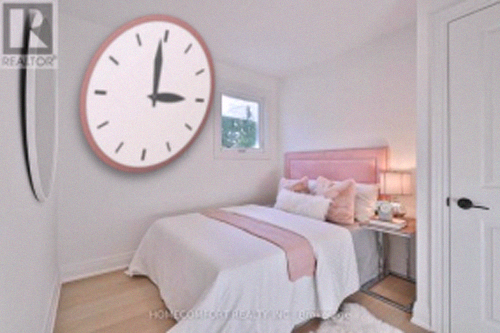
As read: h=2 m=59
